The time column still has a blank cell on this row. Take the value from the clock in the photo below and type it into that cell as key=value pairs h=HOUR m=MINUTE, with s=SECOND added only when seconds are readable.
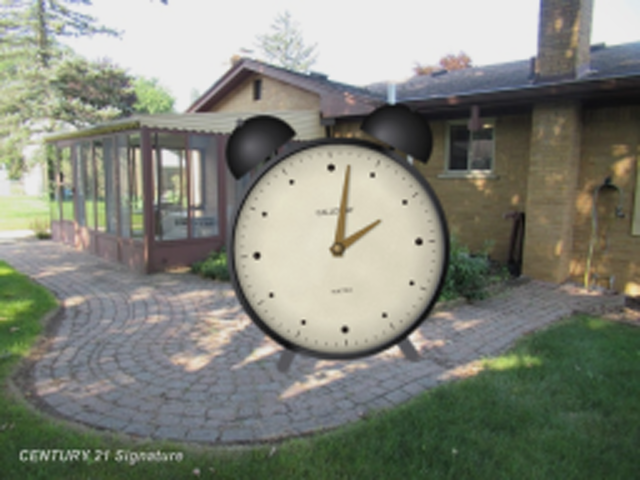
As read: h=2 m=2
